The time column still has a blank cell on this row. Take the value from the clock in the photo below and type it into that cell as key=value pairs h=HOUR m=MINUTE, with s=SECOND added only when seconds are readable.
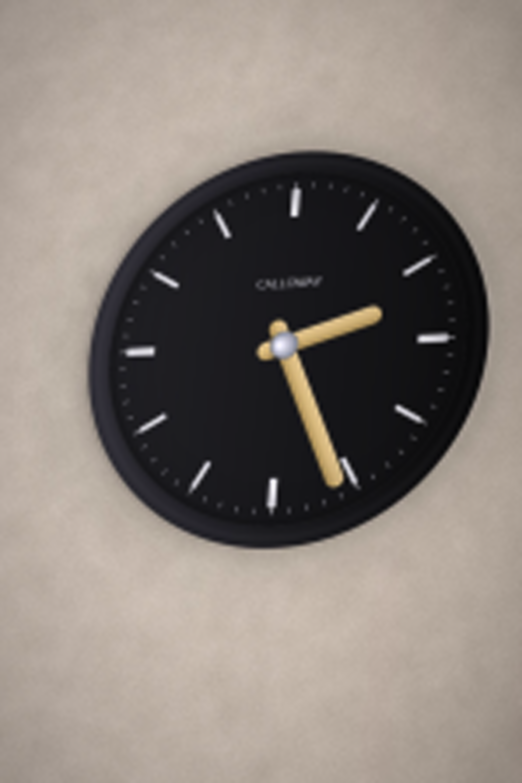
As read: h=2 m=26
